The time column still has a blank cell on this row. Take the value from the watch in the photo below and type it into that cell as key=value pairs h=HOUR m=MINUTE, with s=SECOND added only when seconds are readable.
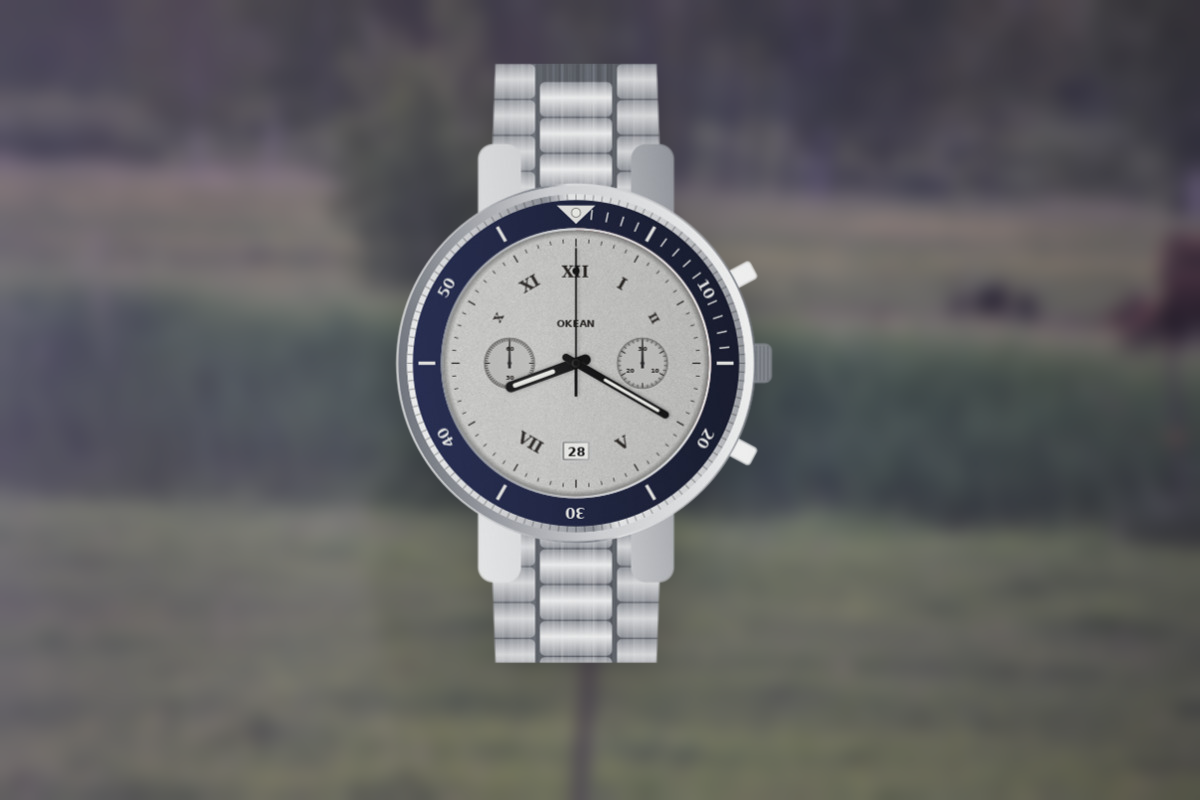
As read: h=8 m=20
